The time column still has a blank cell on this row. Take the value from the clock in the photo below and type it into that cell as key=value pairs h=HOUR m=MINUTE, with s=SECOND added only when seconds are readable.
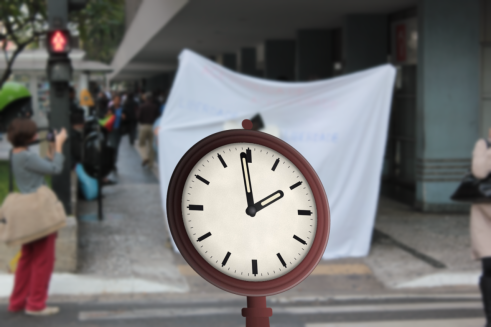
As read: h=1 m=59
